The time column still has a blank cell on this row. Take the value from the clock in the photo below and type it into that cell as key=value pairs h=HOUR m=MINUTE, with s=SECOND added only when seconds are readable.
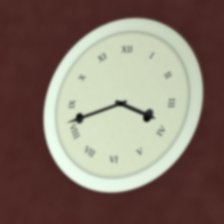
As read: h=3 m=42
